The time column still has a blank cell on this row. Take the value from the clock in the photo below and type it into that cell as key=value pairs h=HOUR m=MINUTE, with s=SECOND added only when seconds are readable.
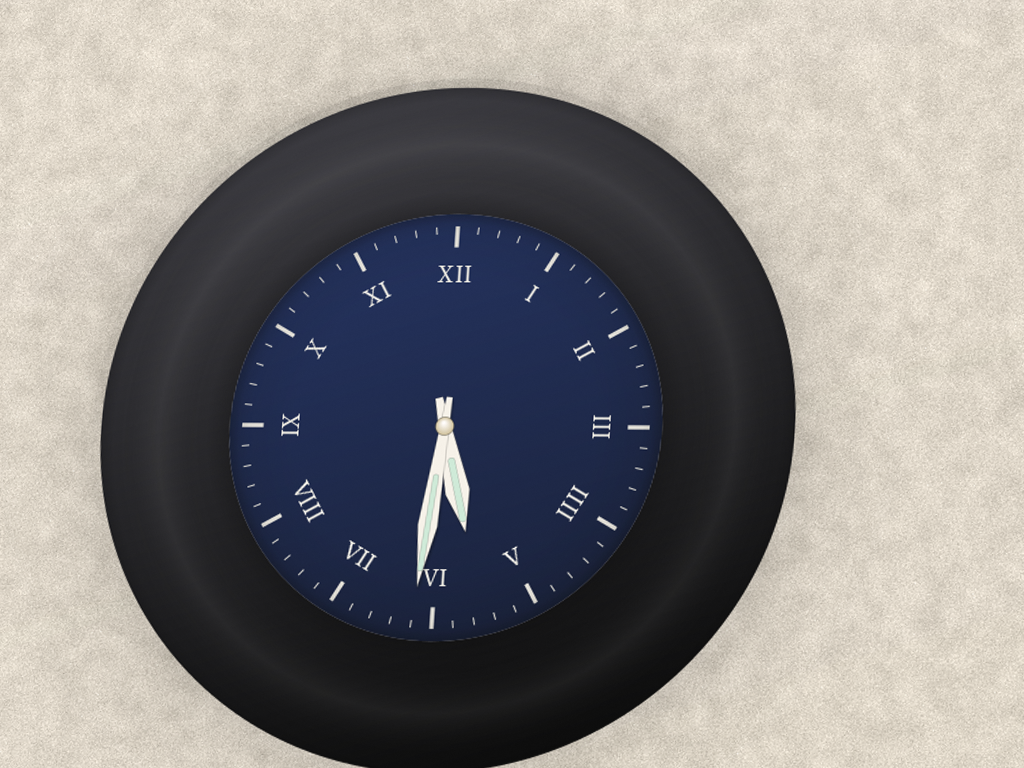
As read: h=5 m=31
